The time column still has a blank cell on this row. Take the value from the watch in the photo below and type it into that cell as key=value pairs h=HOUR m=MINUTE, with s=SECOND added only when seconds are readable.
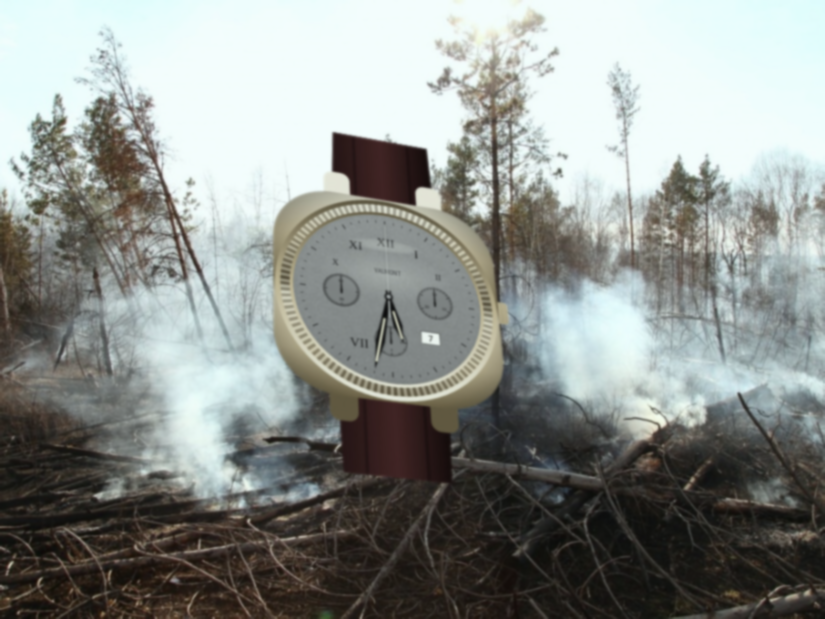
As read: h=5 m=32
